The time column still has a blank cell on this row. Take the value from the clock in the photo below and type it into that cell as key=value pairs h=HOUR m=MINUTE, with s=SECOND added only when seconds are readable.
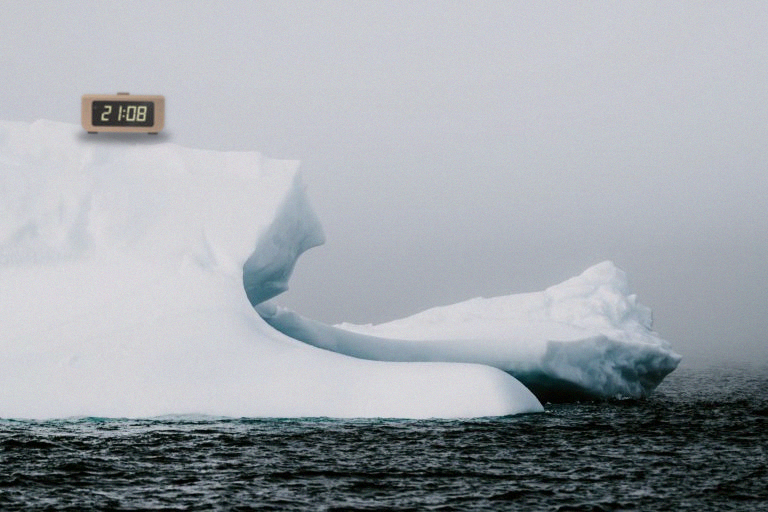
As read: h=21 m=8
